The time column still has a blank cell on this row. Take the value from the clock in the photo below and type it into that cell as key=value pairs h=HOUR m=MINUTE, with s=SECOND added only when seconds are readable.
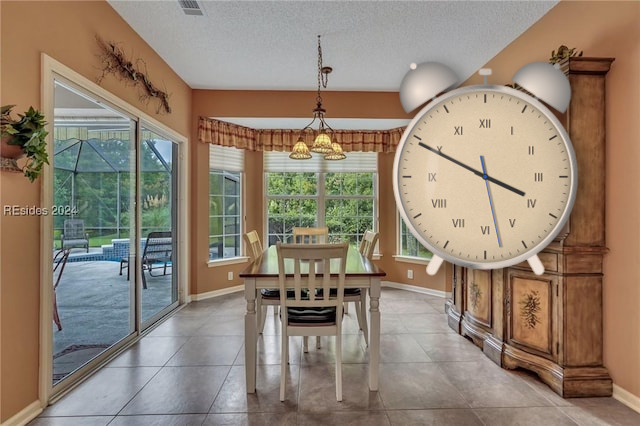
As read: h=3 m=49 s=28
